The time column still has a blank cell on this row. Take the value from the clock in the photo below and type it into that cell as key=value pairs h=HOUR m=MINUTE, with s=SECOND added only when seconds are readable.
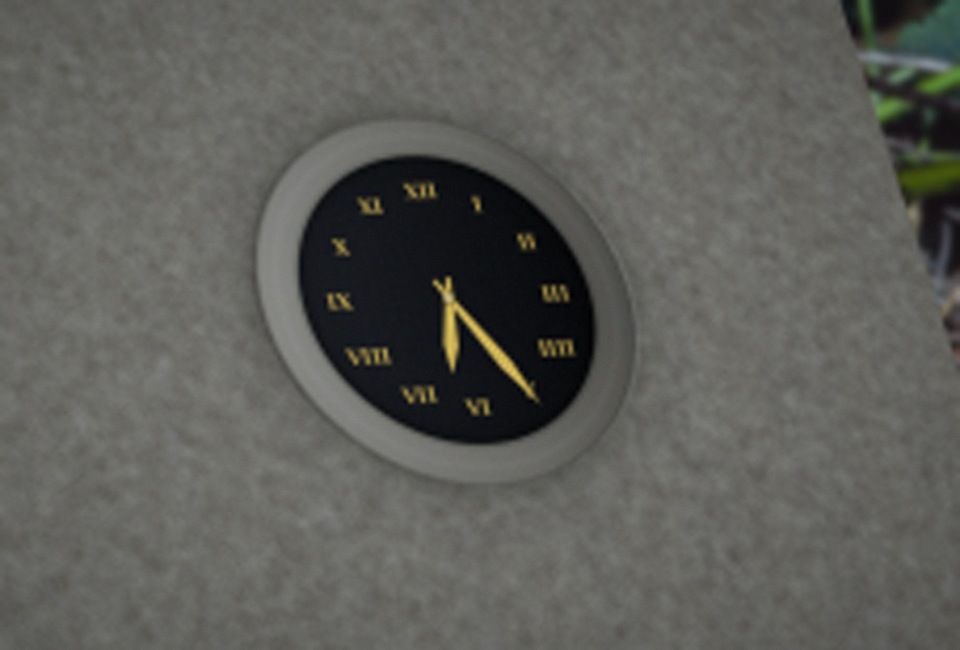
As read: h=6 m=25
